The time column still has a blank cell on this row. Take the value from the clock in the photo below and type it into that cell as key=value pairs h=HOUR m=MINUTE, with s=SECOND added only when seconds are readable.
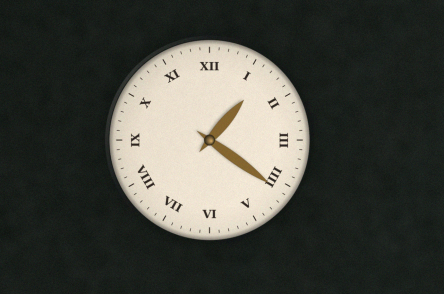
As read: h=1 m=21
